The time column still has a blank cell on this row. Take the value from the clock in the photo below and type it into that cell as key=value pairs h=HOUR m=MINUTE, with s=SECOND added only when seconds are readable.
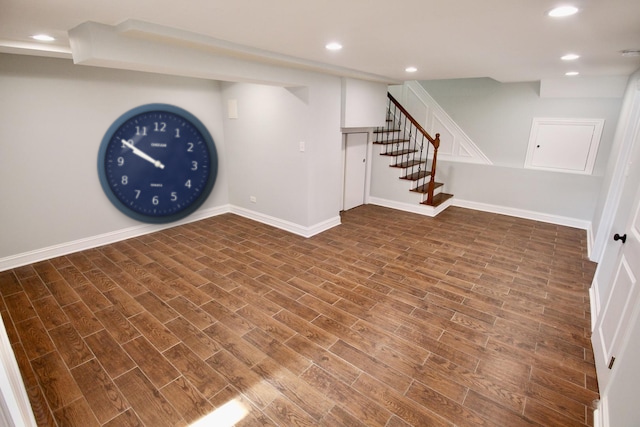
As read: h=9 m=50
